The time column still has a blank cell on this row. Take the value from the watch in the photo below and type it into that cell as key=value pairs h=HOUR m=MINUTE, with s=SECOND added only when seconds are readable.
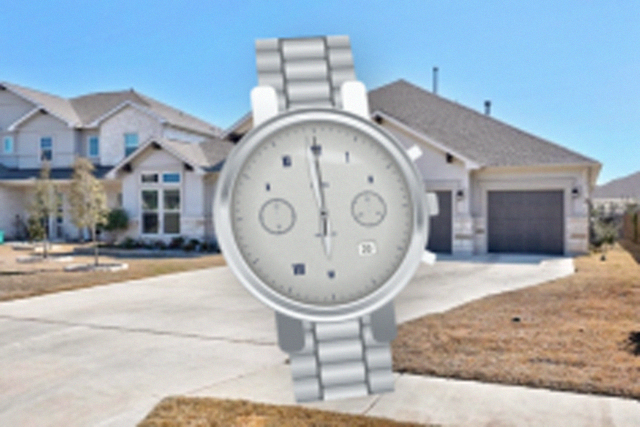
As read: h=5 m=59
